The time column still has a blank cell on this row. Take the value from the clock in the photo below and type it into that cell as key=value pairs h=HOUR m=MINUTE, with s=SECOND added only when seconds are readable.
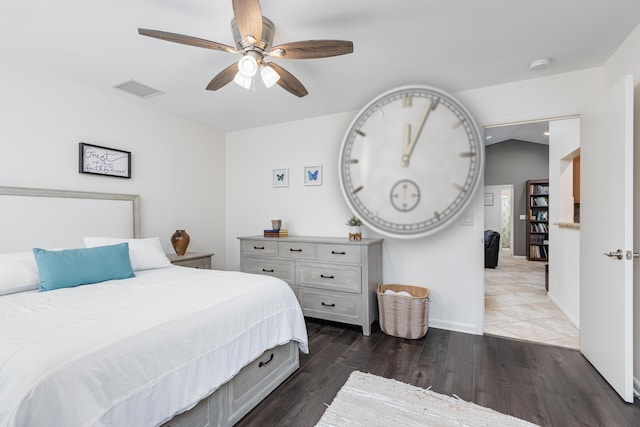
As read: h=12 m=4
